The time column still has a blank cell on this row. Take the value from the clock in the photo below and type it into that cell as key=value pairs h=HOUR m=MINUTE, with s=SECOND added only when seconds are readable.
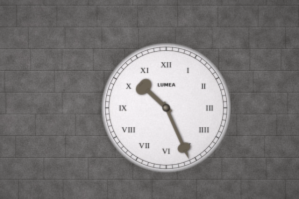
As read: h=10 m=26
